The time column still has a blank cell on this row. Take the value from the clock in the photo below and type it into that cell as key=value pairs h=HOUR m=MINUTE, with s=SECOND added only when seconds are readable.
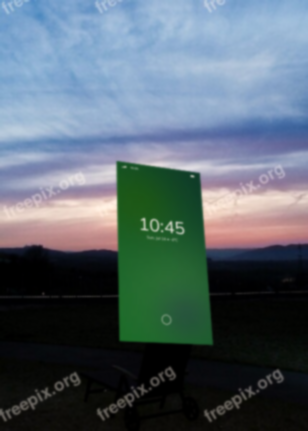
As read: h=10 m=45
